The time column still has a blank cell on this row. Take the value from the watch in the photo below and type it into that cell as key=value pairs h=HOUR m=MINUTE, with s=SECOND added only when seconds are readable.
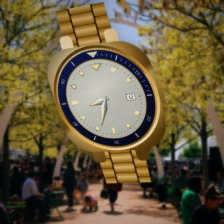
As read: h=8 m=34
